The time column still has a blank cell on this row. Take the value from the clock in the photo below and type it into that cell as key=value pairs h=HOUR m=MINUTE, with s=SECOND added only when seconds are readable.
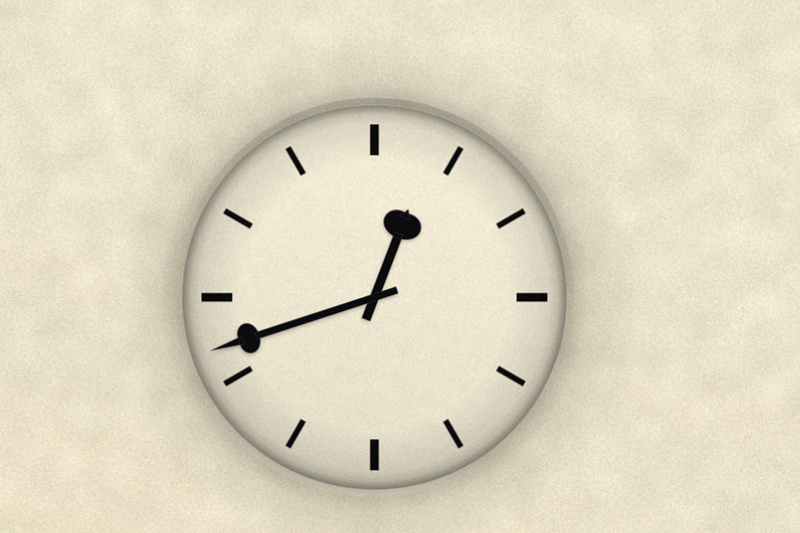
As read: h=12 m=42
